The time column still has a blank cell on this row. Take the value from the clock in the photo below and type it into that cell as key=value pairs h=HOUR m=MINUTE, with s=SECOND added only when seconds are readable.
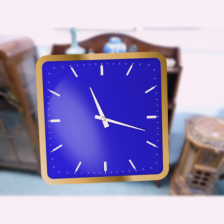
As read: h=11 m=18
